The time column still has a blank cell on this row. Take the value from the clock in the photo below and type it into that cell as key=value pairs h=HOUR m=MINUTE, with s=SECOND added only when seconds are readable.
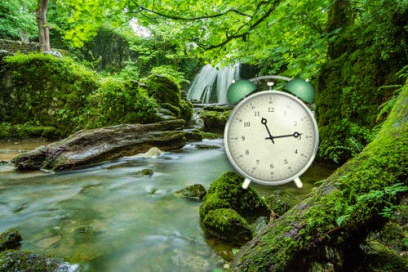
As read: h=11 m=14
